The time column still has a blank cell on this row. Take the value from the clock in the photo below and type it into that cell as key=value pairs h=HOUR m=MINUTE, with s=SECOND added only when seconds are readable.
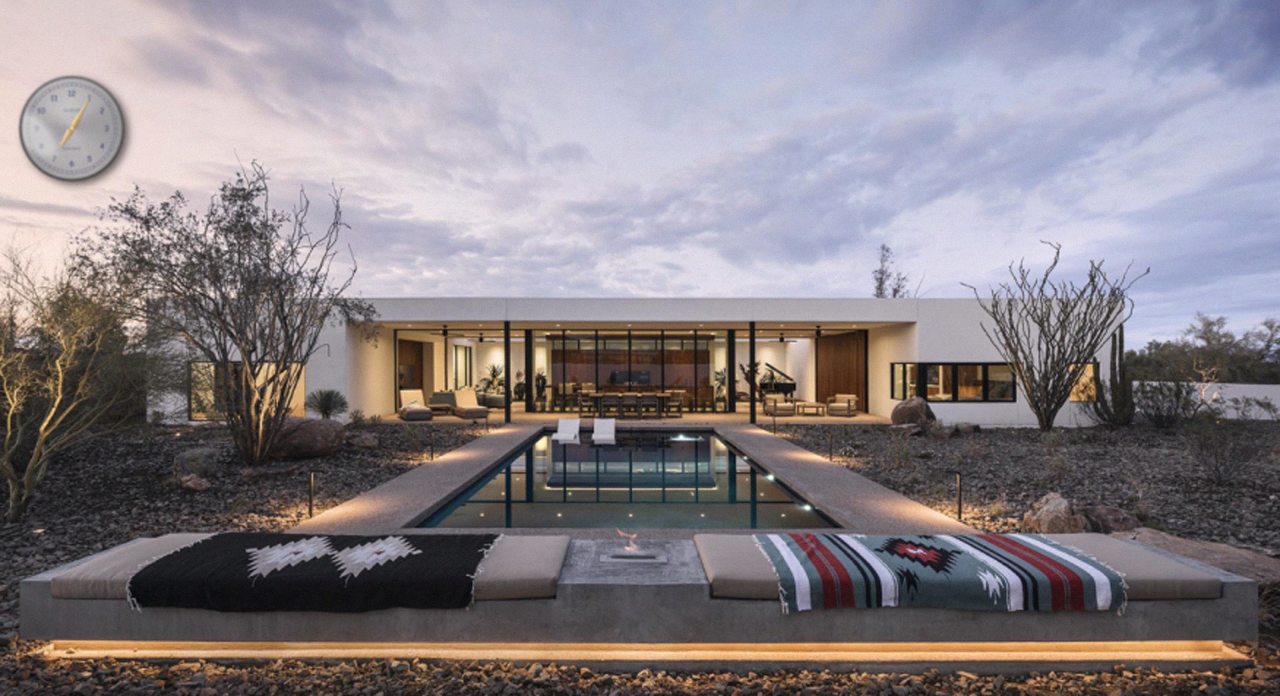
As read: h=7 m=5
